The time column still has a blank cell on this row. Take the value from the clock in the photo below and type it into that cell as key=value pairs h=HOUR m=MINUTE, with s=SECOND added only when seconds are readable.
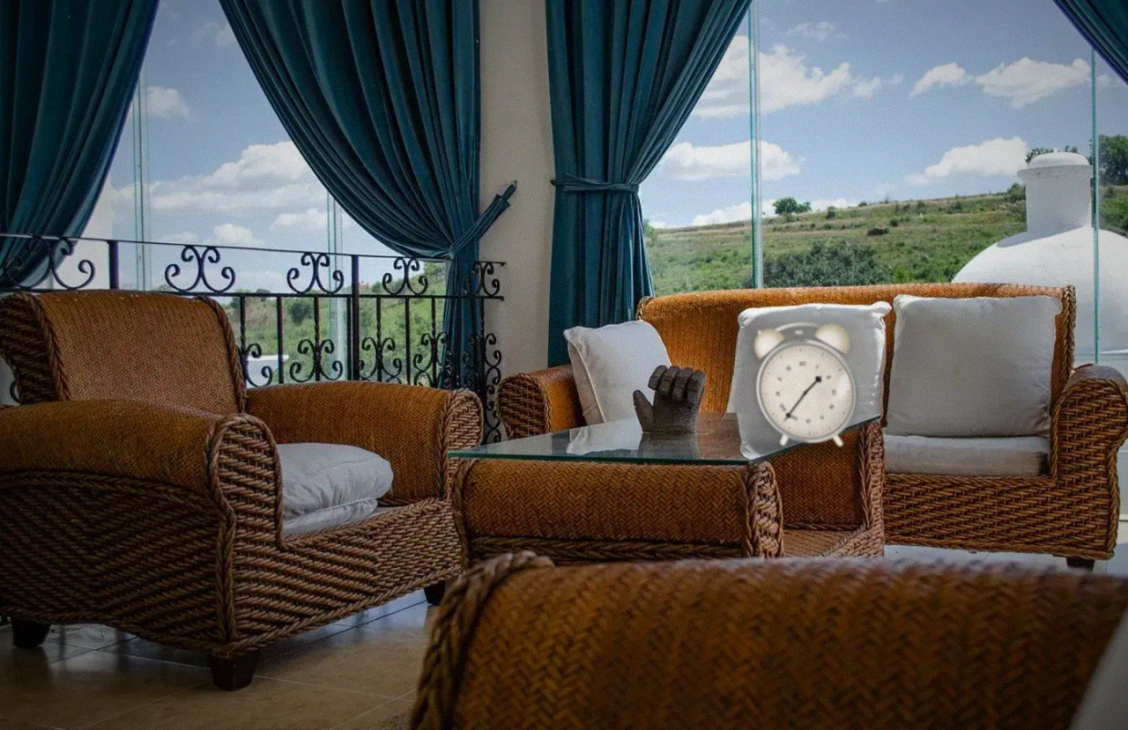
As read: h=1 m=37
